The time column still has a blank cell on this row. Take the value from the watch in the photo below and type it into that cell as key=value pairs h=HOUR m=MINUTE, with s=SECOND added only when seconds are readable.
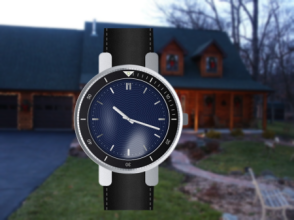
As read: h=10 m=18
